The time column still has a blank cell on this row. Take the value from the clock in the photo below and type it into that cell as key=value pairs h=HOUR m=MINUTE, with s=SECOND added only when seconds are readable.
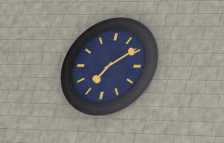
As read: h=7 m=9
